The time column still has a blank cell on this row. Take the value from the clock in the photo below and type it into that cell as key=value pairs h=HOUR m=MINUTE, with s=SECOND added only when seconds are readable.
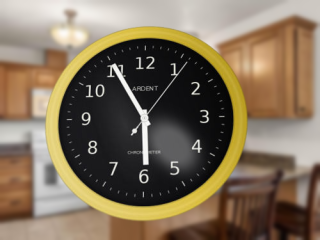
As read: h=5 m=55 s=6
